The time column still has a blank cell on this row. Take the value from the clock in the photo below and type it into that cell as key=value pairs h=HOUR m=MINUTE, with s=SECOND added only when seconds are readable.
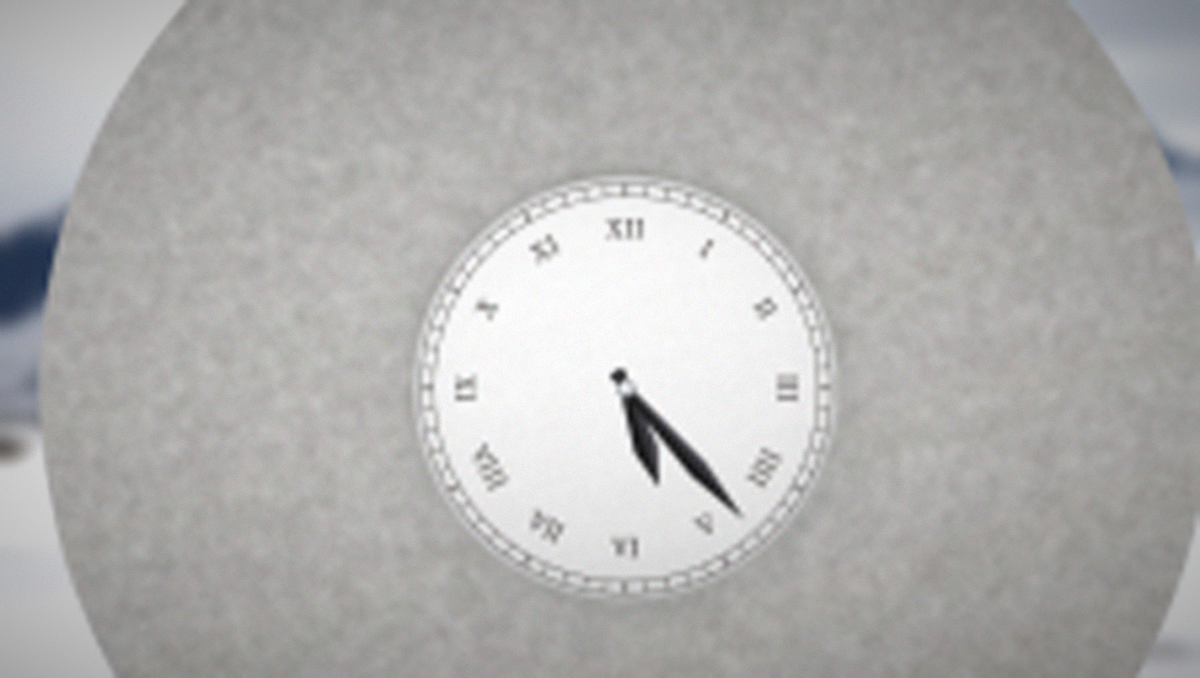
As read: h=5 m=23
